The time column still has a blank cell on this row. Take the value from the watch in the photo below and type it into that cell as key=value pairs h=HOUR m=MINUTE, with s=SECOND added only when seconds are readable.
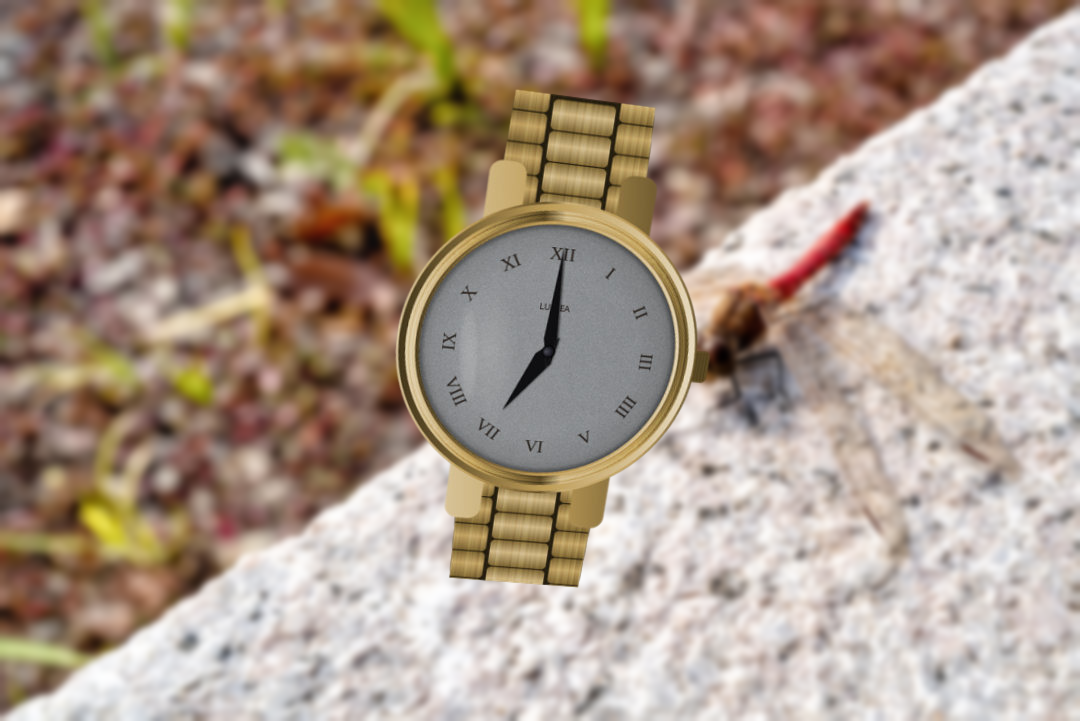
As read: h=7 m=0
